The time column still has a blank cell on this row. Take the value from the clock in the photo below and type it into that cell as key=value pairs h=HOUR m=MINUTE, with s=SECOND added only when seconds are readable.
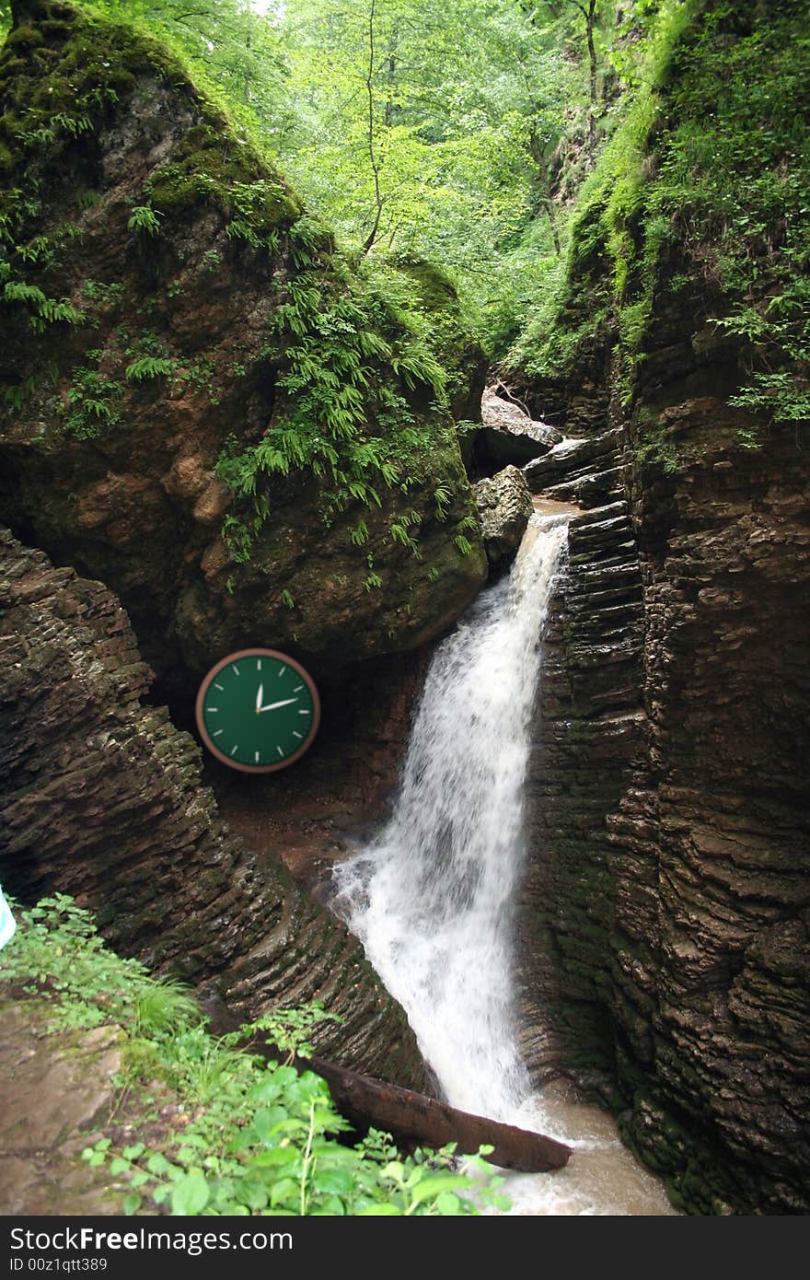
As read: h=12 m=12
